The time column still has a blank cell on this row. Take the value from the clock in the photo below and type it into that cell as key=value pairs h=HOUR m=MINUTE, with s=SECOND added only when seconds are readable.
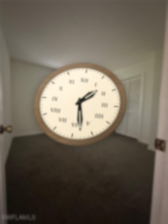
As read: h=1 m=28
